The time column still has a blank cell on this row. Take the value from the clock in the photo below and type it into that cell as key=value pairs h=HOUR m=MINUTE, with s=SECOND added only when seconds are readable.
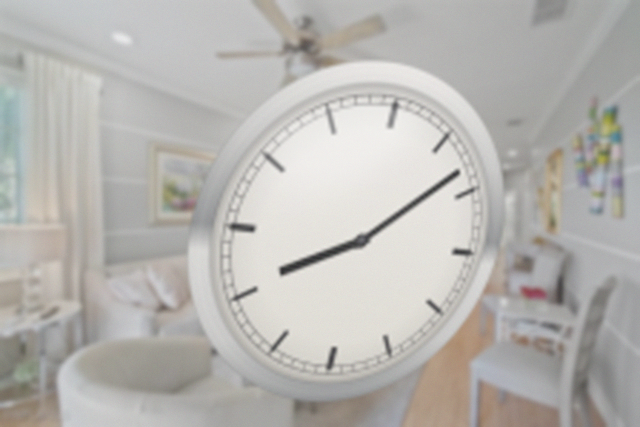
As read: h=8 m=8
